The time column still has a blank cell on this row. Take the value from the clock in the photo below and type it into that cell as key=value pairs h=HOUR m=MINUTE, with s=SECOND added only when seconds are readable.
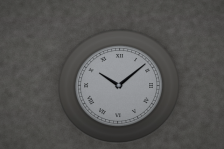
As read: h=10 m=8
